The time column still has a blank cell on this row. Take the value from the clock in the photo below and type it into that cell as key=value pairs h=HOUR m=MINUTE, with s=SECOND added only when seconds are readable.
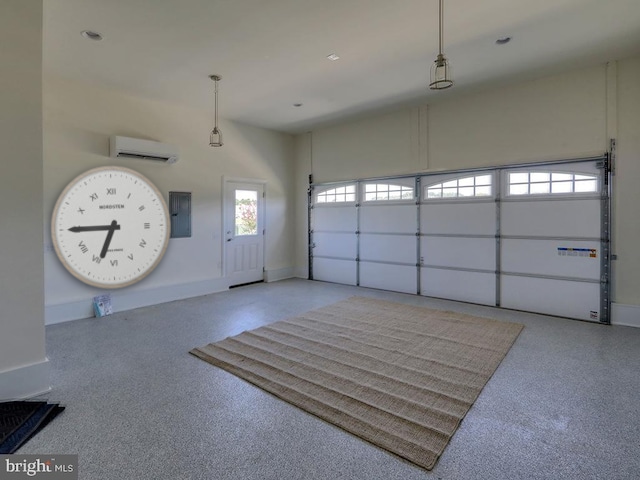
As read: h=6 m=45
